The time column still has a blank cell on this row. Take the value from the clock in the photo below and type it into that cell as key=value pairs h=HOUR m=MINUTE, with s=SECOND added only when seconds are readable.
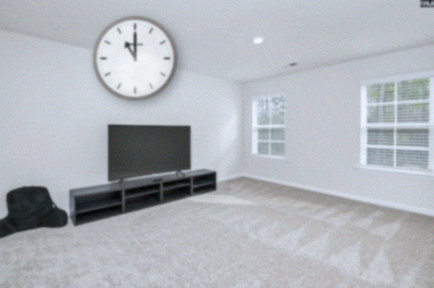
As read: h=11 m=0
